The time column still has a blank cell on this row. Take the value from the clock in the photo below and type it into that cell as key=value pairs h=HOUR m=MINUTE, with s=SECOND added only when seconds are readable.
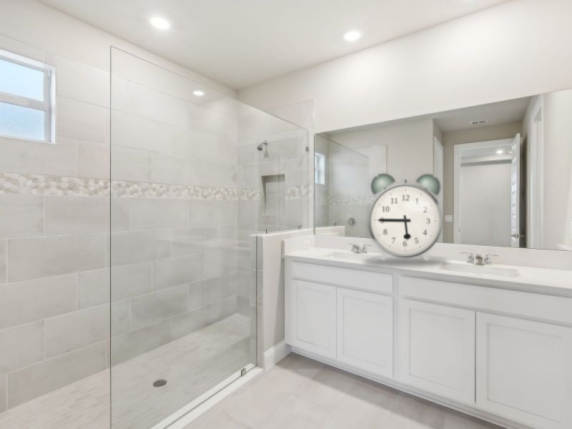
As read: h=5 m=45
